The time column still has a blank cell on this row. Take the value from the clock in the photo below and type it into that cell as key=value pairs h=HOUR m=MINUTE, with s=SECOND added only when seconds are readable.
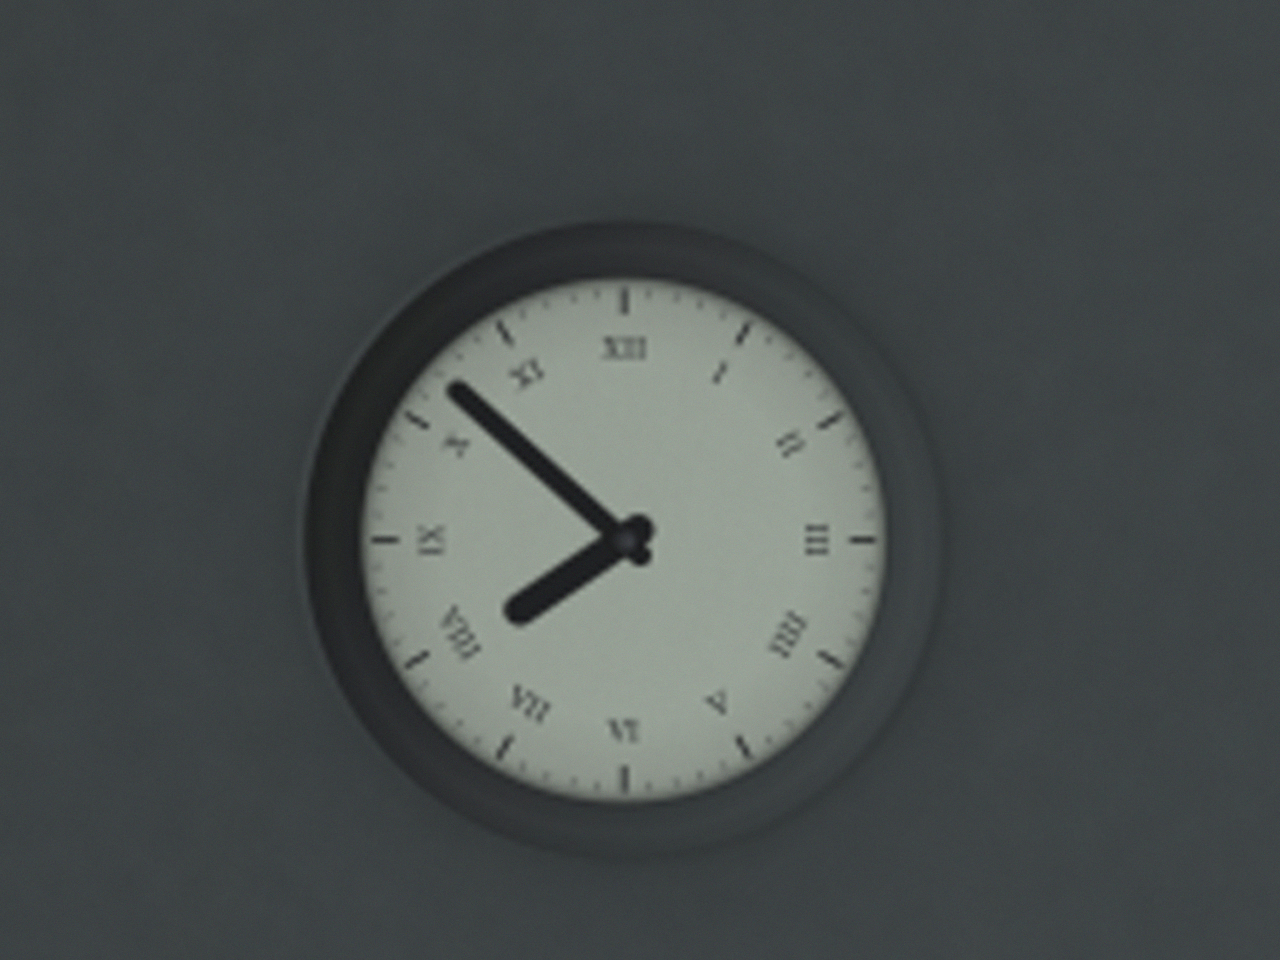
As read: h=7 m=52
